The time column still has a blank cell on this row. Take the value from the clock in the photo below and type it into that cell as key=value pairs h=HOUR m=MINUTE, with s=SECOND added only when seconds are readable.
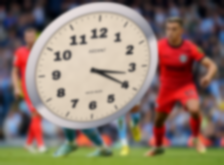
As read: h=3 m=20
